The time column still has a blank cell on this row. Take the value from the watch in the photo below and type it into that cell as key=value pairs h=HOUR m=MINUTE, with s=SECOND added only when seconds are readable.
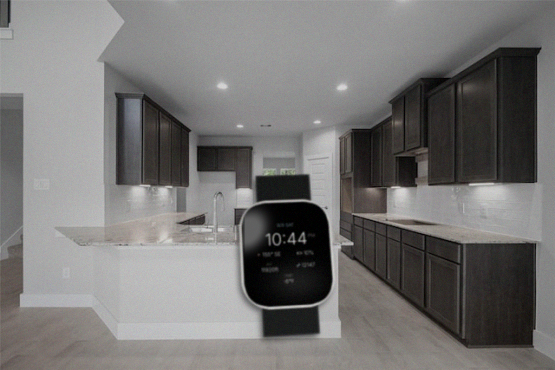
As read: h=10 m=44
